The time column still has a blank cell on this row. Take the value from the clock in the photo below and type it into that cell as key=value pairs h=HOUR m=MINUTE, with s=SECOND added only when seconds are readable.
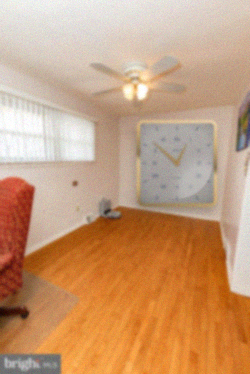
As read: h=12 m=52
